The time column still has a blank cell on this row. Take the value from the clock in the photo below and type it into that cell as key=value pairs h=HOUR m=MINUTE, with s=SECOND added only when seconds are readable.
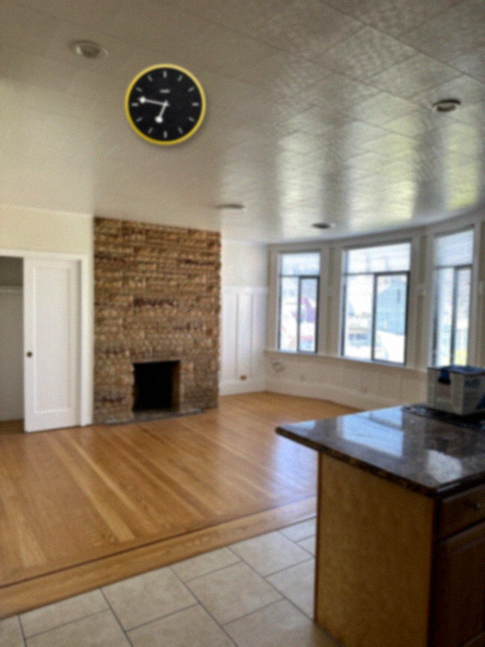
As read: h=6 m=47
